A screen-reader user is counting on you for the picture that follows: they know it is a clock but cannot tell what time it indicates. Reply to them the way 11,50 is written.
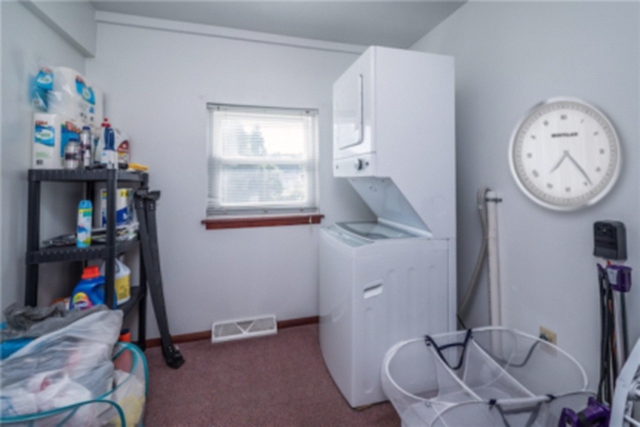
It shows 7,24
